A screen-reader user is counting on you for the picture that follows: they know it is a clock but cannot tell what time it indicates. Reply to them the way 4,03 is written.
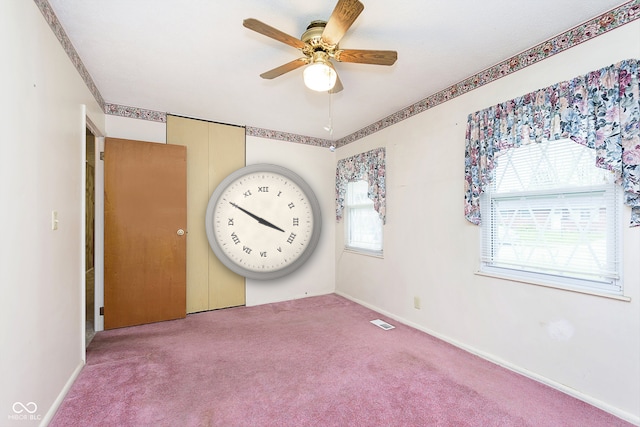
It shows 3,50
